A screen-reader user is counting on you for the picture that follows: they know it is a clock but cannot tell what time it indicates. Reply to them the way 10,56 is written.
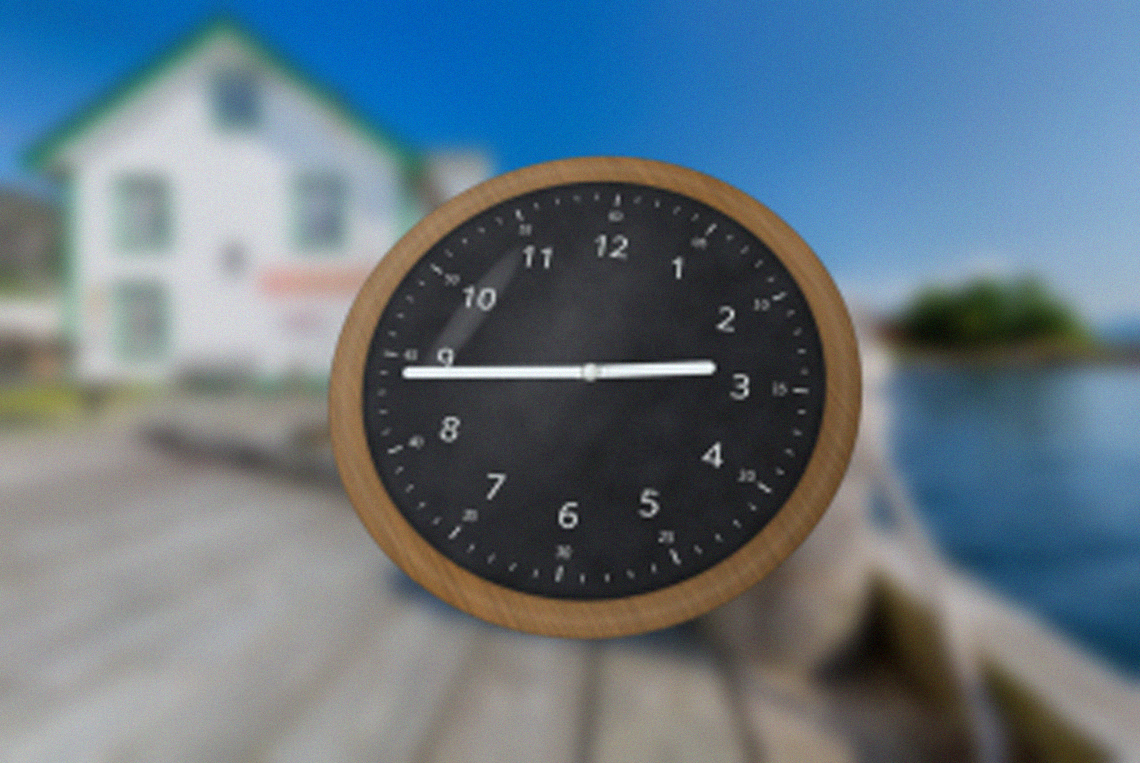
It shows 2,44
